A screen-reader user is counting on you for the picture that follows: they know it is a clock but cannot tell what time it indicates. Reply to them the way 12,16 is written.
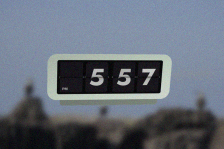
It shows 5,57
